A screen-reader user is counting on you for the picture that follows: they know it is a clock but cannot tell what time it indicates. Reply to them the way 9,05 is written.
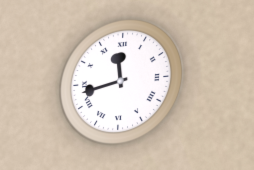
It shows 11,43
